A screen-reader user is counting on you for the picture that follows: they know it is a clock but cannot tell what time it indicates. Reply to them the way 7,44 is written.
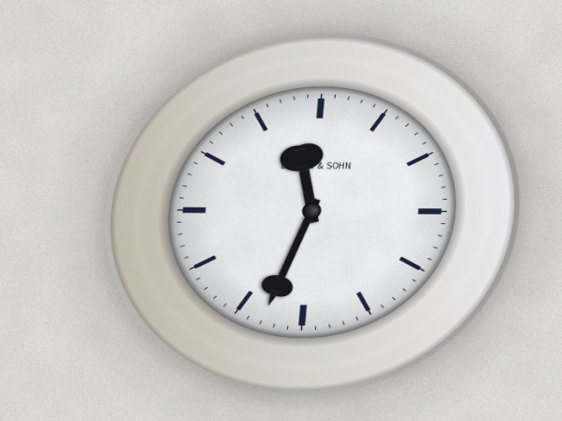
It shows 11,33
